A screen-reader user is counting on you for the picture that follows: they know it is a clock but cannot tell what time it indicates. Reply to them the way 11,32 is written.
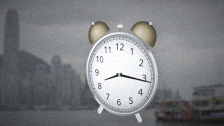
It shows 8,16
